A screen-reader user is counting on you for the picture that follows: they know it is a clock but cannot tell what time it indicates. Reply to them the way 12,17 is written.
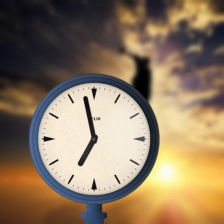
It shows 6,58
